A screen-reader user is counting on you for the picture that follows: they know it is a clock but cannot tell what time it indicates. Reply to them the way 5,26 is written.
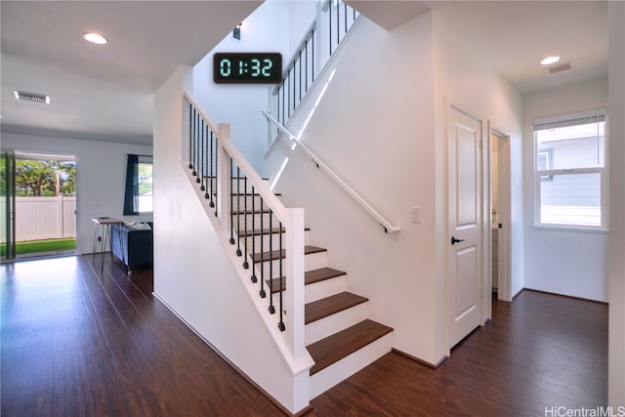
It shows 1,32
